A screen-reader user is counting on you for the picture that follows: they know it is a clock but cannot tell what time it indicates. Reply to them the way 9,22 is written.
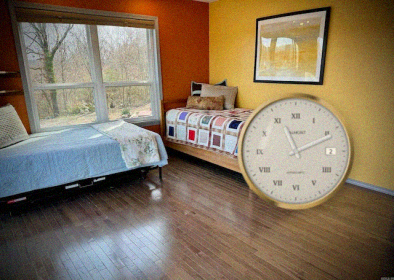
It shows 11,11
